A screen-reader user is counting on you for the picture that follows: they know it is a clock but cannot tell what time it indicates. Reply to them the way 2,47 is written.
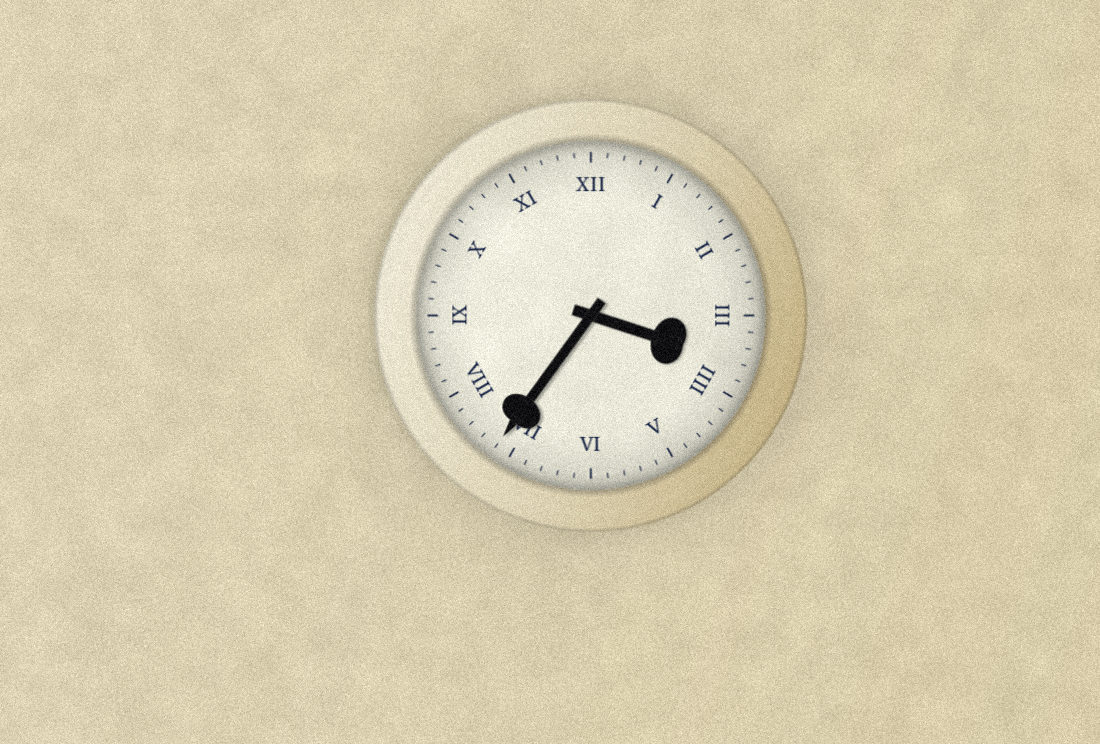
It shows 3,36
